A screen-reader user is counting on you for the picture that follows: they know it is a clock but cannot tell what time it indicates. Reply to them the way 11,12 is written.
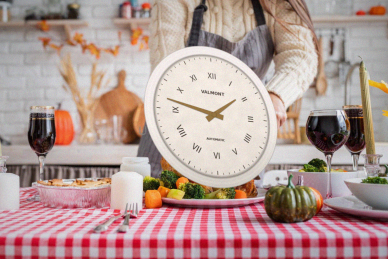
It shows 1,47
